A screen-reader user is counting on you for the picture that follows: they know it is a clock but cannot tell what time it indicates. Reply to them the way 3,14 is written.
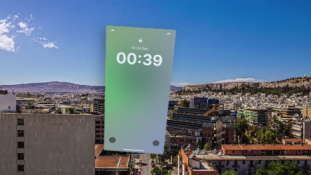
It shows 0,39
